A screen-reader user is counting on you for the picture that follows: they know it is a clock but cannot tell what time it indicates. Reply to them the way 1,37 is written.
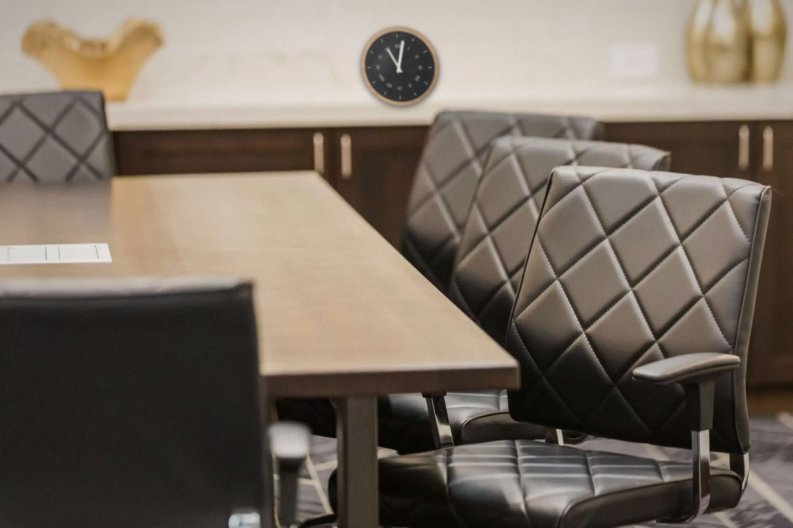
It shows 11,02
